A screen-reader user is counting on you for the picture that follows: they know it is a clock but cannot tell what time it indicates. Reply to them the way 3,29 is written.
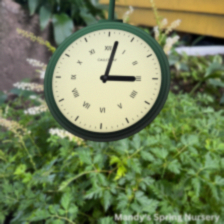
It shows 3,02
